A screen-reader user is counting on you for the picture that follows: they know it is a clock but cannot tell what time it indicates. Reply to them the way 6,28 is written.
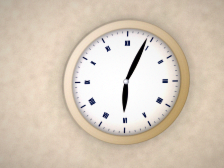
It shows 6,04
